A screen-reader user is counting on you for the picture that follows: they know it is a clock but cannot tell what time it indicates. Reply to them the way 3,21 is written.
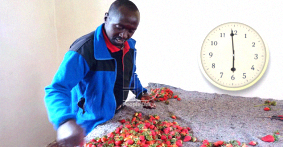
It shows 5,59
